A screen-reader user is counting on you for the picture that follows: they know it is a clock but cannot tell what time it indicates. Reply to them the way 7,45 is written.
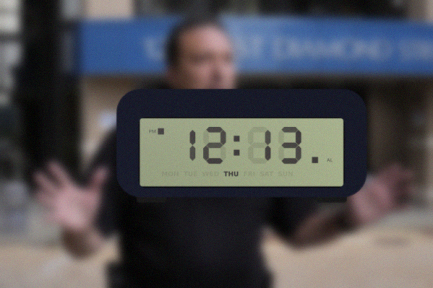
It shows 12,13
